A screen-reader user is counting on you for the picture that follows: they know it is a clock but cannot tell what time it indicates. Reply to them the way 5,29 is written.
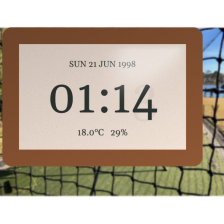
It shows 1,14
